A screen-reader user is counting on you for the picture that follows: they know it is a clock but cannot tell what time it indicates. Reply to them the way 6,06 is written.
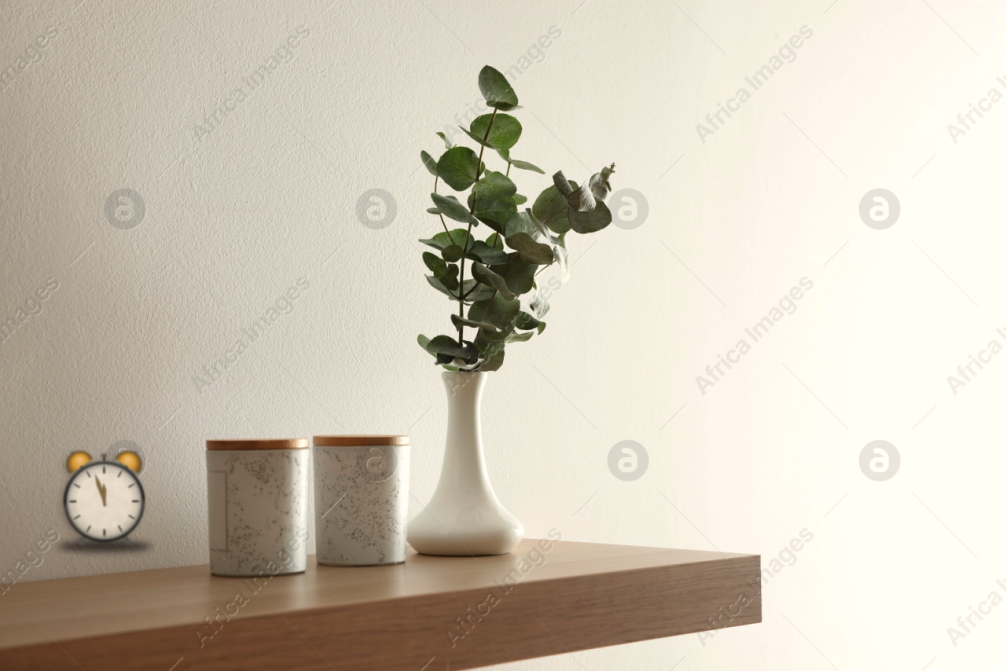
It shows 11,57
